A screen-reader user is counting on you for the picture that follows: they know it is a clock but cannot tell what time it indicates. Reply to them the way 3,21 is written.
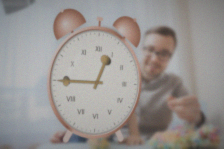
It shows 12,45
